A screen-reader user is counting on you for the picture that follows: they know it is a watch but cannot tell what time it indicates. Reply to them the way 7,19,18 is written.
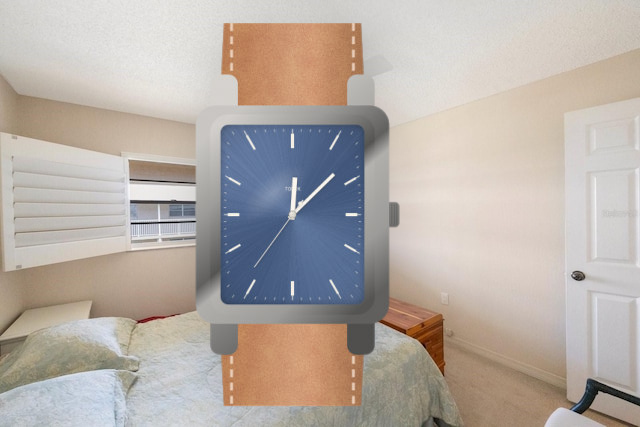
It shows 12,07,36
